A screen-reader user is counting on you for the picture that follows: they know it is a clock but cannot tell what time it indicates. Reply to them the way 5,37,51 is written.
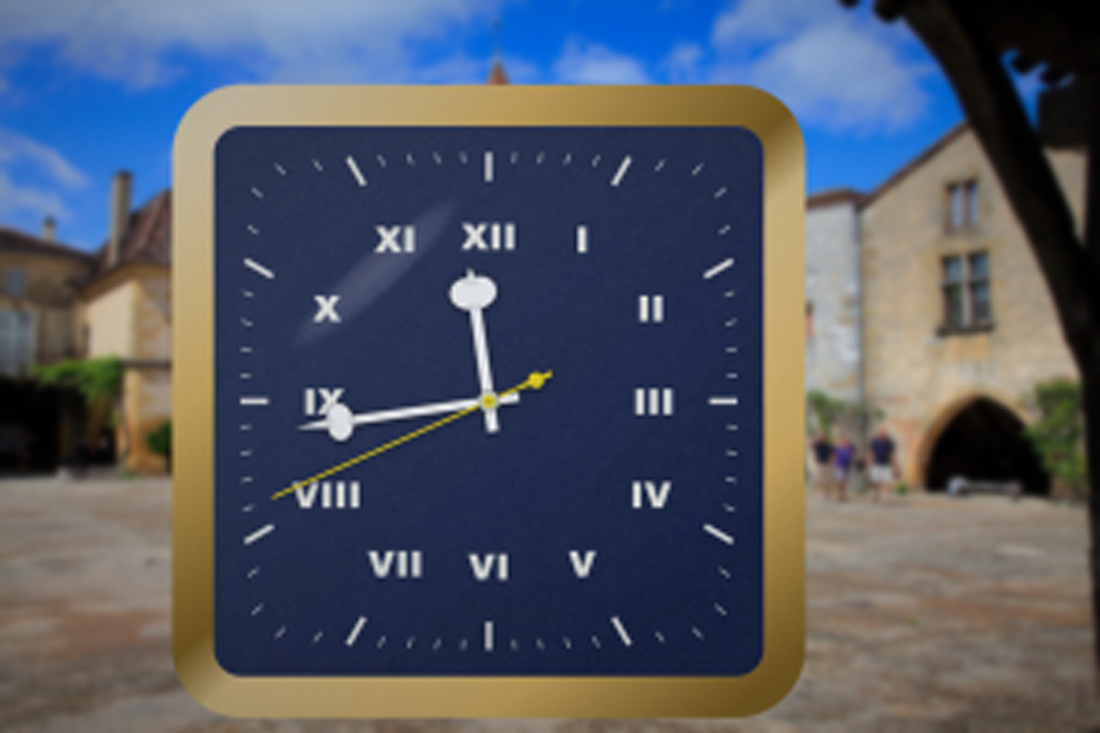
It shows 11,43,41
